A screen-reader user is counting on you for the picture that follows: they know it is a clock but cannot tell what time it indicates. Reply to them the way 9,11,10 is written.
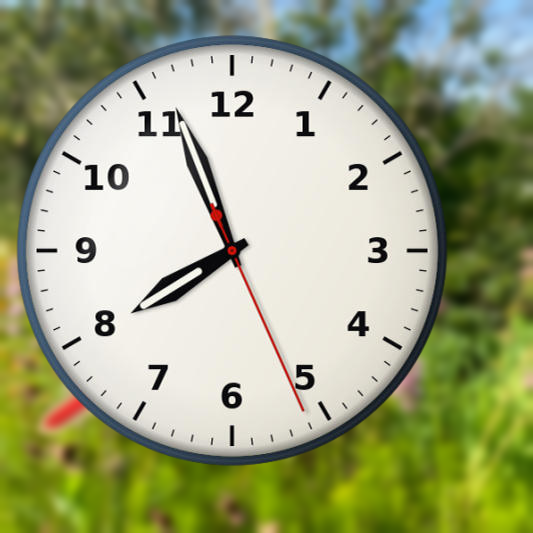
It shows 7,56,26
